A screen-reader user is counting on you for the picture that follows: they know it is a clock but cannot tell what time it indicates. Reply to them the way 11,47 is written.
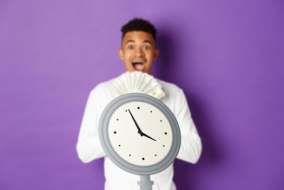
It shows 3,56
